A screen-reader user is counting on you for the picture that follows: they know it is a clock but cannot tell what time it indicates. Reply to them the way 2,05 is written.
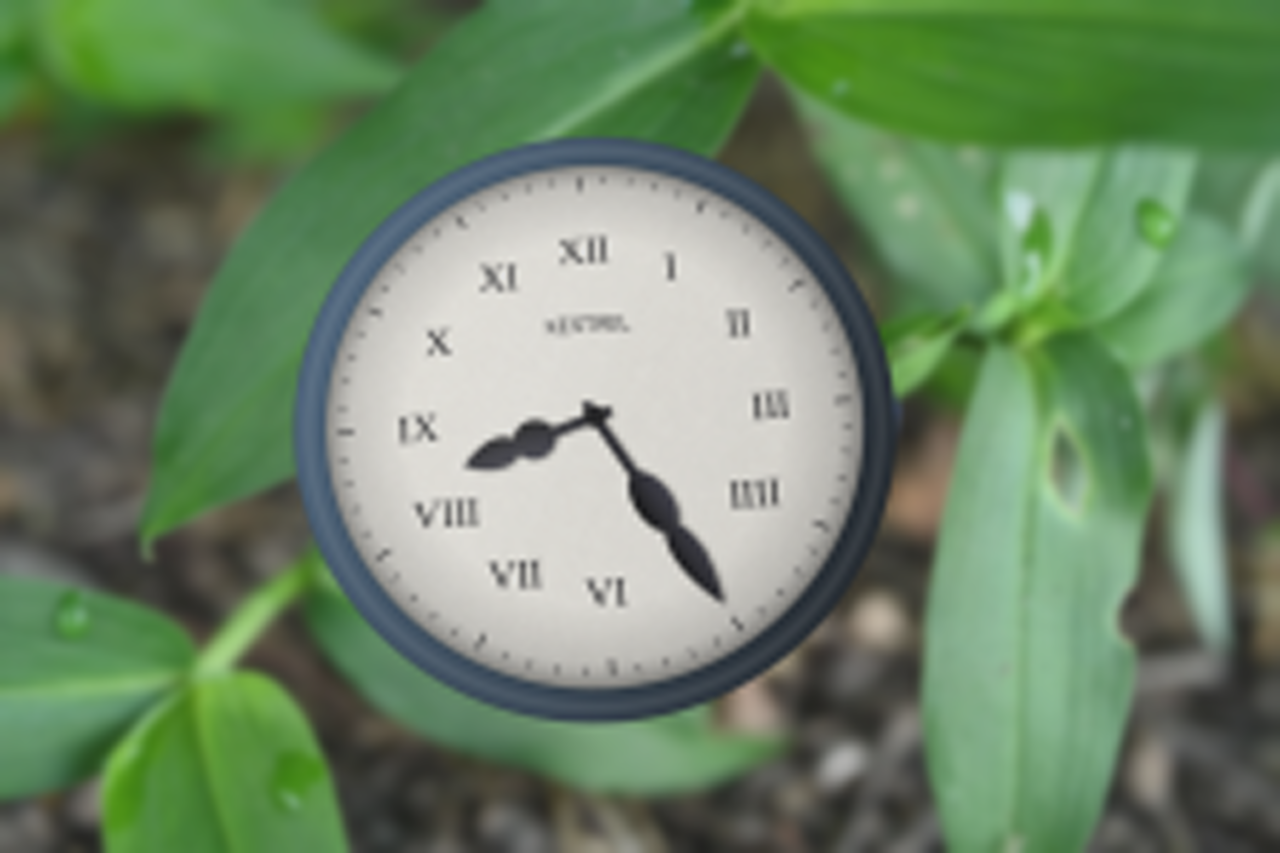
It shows 8,25
